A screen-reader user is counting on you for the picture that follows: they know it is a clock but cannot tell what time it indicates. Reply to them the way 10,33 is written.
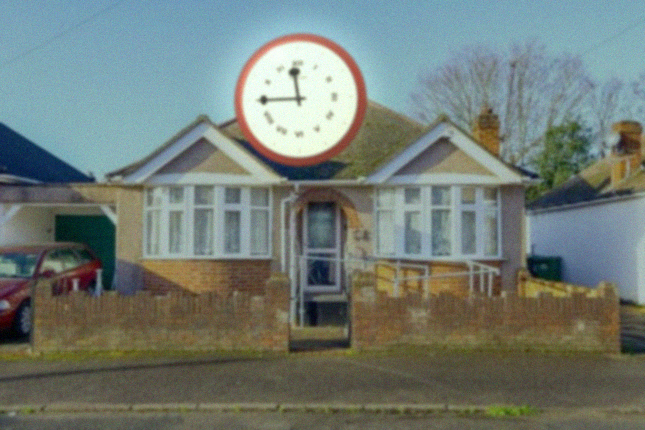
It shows 11,45
